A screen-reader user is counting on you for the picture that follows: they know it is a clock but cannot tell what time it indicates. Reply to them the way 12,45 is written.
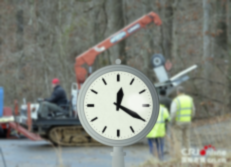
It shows 12,20
